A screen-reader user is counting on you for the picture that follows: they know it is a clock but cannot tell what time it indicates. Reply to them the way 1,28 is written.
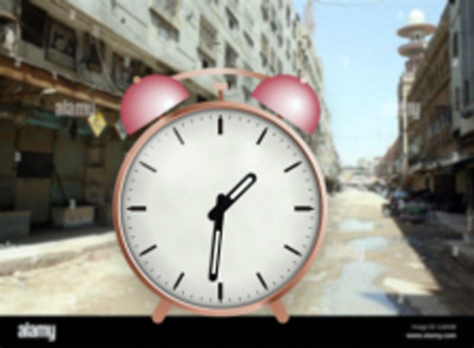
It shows 1,31
